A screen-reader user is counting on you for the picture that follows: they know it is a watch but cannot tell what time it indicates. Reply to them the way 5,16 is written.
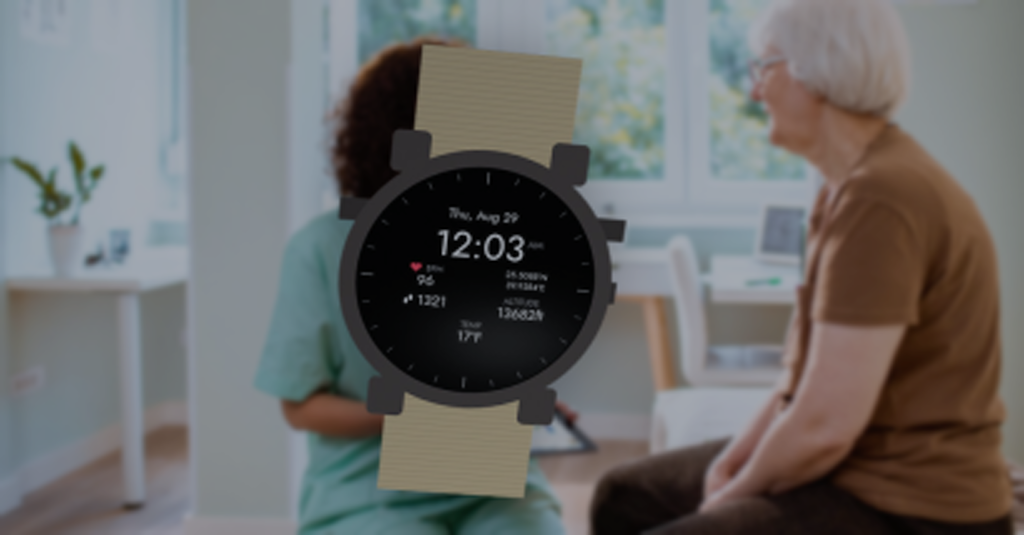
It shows 12,03
